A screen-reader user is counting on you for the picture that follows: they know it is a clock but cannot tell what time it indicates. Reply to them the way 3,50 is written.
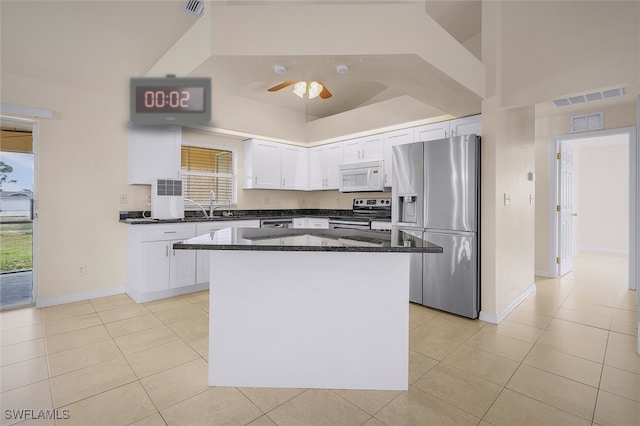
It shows 0,02
